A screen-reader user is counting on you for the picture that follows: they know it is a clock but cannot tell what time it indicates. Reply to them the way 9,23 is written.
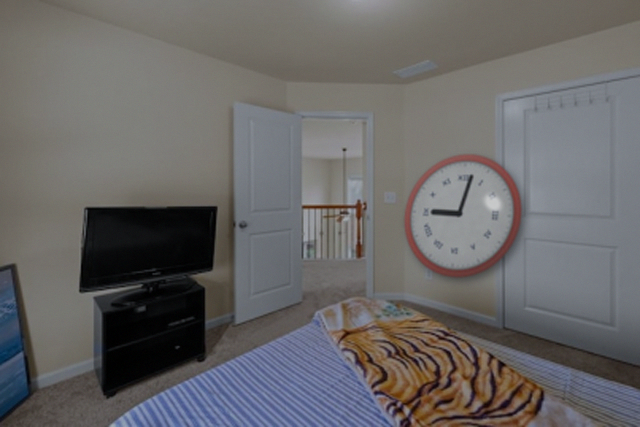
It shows 9,02
